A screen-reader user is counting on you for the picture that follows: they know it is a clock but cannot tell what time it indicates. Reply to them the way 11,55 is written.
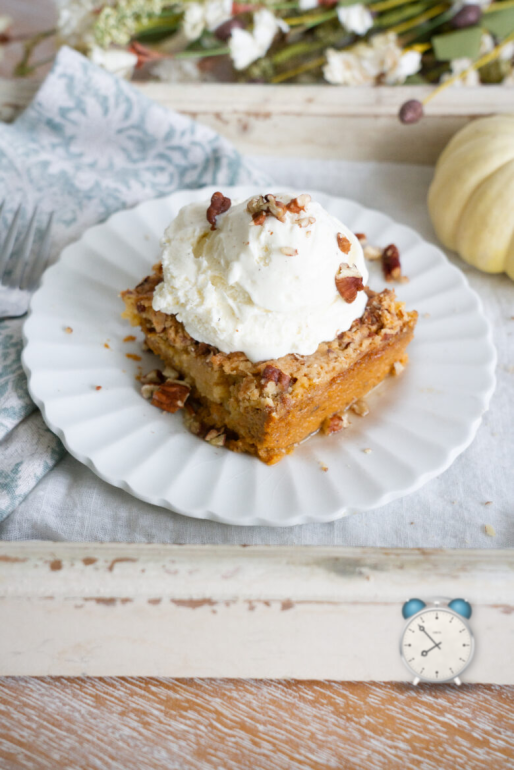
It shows 7,53
